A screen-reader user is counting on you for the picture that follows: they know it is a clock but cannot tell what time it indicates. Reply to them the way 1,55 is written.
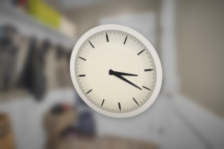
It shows 3,21
